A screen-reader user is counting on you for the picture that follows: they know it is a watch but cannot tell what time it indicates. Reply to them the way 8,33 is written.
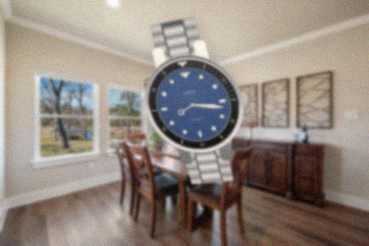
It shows 8,17
